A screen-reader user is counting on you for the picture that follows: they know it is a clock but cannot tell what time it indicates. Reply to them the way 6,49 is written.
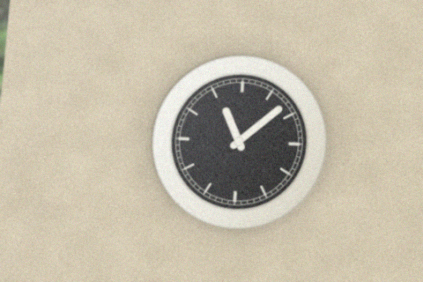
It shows 11,08
